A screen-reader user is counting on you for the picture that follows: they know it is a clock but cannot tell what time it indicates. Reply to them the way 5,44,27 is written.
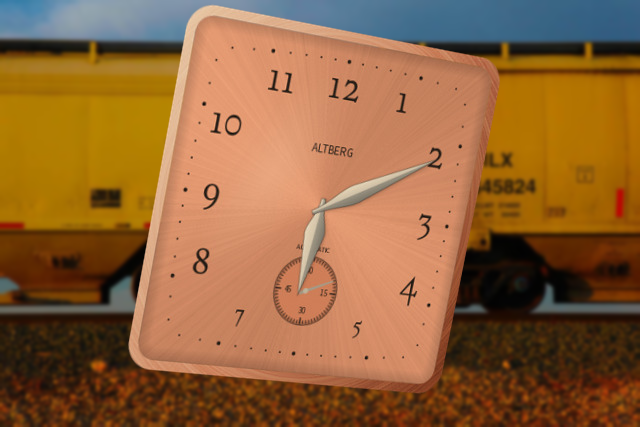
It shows 6,10,11
